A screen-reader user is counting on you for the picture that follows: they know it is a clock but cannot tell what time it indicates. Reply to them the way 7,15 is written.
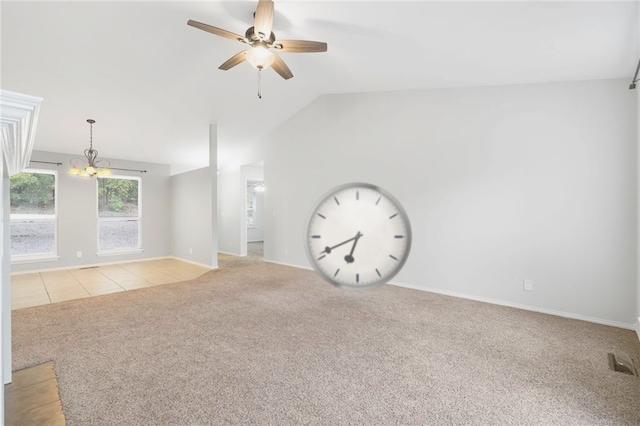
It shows 6,41
